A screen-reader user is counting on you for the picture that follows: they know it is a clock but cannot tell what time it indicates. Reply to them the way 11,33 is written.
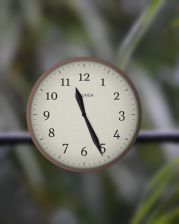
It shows 11,26
